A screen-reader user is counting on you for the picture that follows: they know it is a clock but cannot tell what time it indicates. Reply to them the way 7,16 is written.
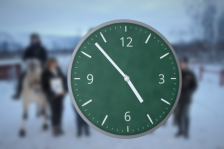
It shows 4,53
